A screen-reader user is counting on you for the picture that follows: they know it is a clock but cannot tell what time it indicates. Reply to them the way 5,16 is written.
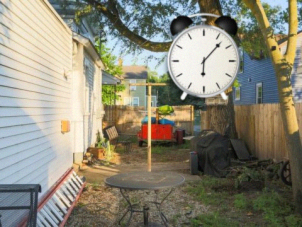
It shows 6,07
